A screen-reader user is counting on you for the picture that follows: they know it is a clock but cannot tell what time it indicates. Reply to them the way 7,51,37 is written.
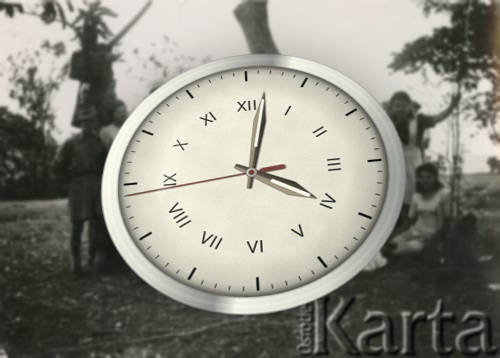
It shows 4,01,44
